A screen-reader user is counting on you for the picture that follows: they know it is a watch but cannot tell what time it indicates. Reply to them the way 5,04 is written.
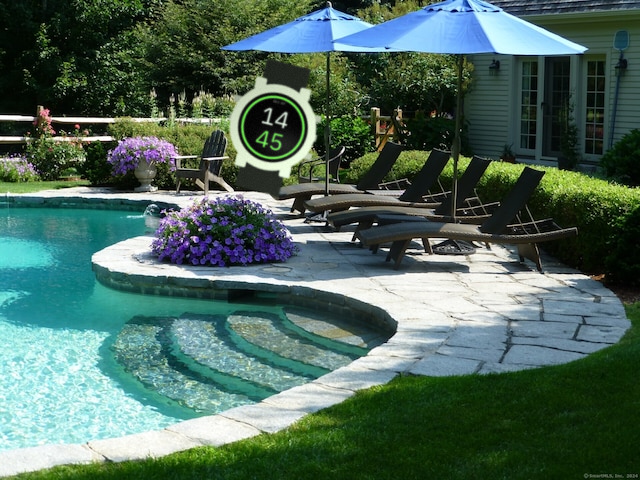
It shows 14,45
